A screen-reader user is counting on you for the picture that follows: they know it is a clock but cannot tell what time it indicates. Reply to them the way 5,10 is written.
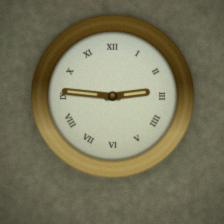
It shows 2,46
